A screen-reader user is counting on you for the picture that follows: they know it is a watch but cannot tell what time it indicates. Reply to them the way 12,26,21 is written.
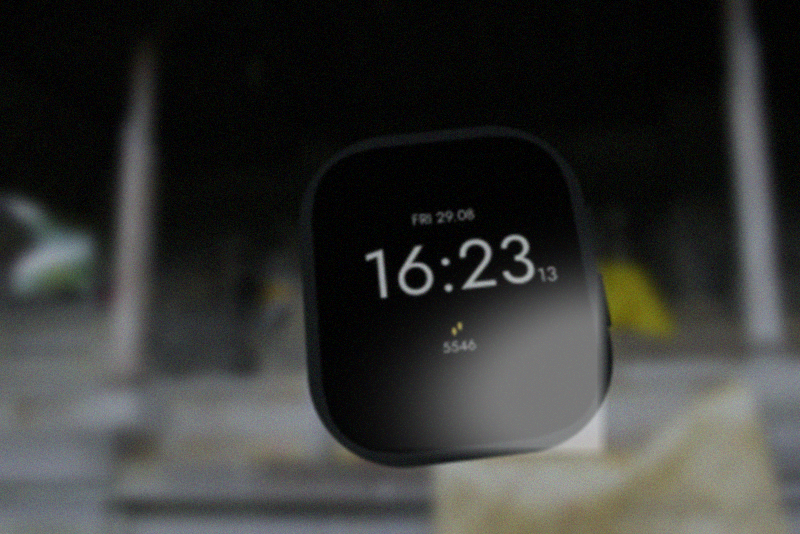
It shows 16,23,13
